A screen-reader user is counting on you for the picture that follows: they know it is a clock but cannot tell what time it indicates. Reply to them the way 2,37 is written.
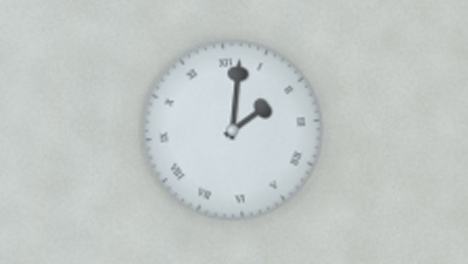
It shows 2,02
